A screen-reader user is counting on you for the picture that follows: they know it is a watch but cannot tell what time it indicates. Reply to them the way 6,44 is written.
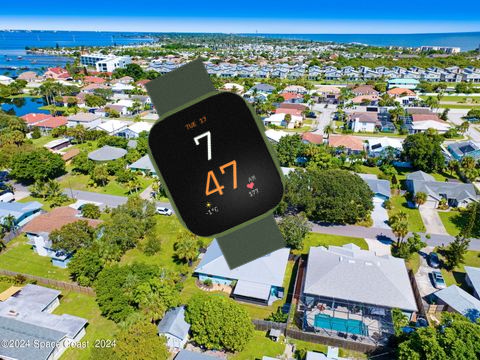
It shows 7,47
